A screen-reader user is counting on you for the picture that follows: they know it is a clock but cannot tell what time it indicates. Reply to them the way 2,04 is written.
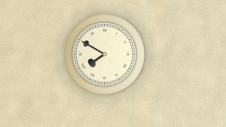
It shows 7,50
